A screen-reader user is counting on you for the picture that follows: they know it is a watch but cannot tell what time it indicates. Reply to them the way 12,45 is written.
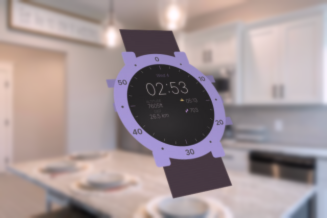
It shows 2,53
